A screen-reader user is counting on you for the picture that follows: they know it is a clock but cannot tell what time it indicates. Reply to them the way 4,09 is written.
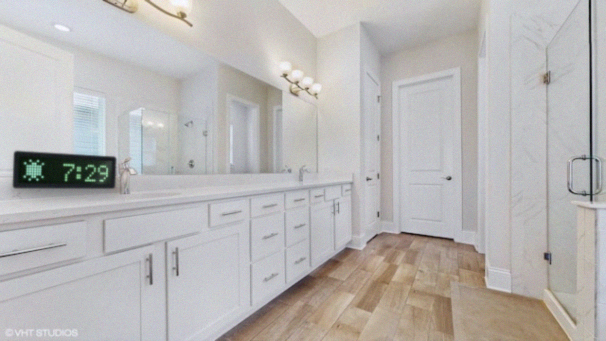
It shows 7,29
